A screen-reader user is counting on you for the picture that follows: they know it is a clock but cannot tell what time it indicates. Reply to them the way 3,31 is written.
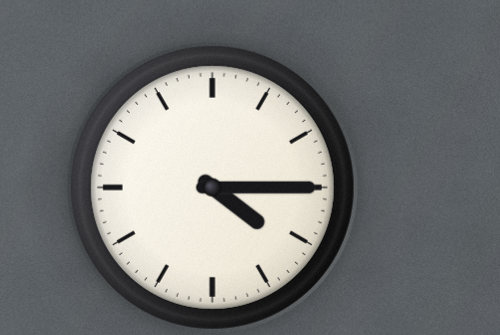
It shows 4,15
